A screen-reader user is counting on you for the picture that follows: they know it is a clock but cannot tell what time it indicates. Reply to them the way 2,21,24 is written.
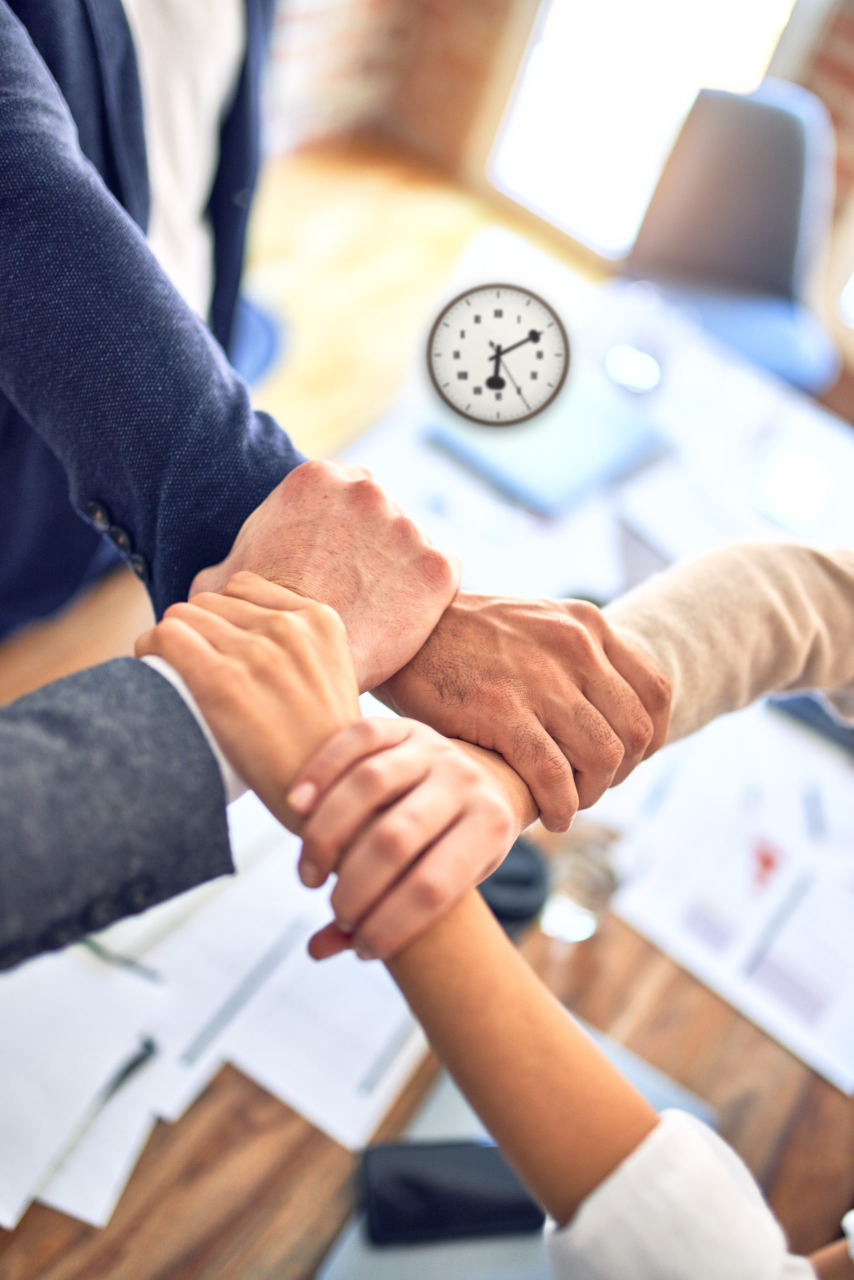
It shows 6,10,25
